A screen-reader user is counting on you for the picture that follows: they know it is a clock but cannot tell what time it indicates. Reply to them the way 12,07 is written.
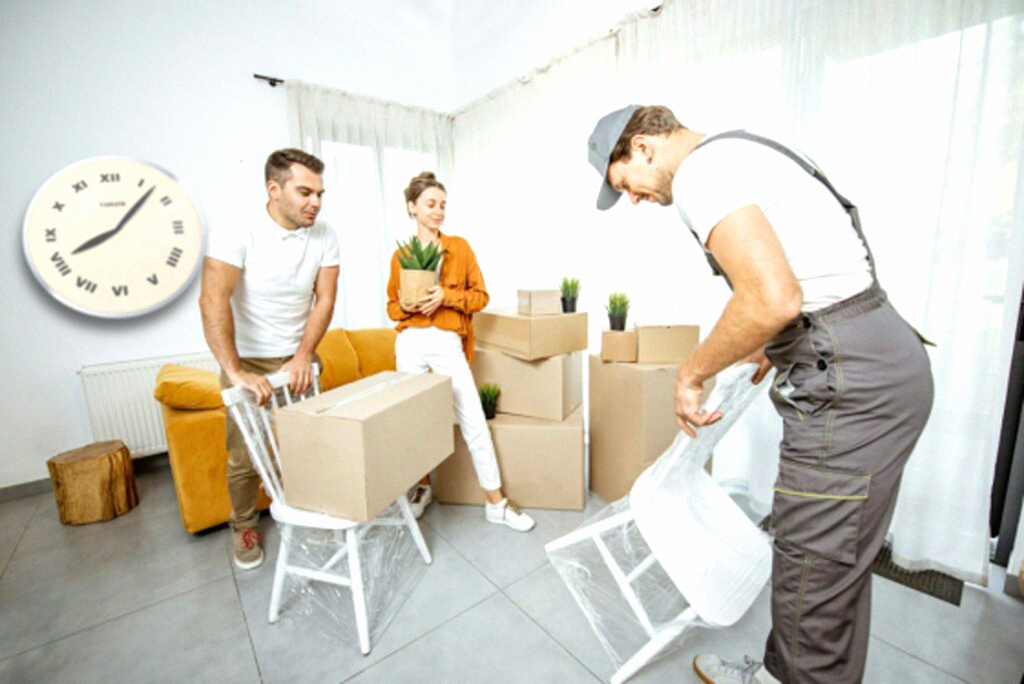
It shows 8,07
